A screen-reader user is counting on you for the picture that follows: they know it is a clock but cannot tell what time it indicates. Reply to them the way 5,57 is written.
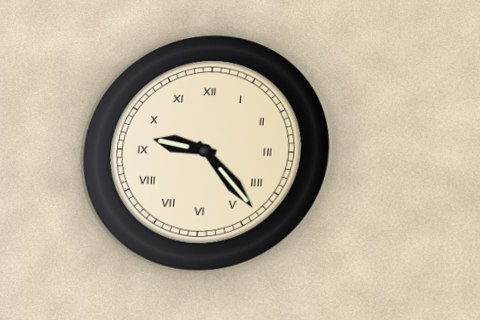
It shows 9,23
